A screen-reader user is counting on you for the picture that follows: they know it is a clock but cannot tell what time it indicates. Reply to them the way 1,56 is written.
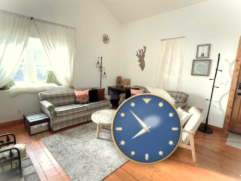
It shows 7,53
